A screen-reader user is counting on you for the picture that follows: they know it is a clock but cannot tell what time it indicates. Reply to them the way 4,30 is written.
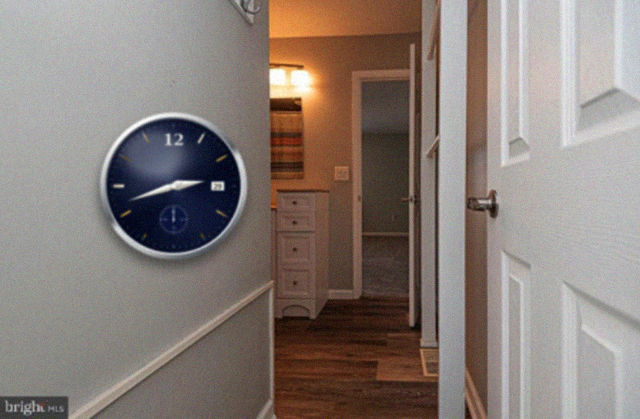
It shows 2,42
